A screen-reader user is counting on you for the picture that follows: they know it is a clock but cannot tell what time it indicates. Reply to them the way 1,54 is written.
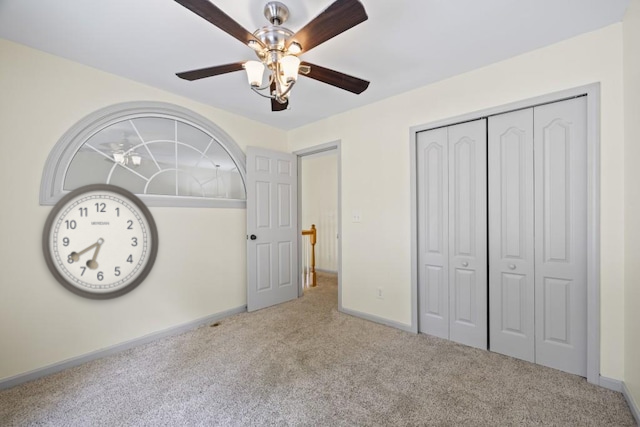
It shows 6,40
